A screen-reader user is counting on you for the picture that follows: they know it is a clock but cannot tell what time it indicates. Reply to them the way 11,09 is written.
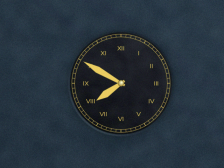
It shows 7,50
